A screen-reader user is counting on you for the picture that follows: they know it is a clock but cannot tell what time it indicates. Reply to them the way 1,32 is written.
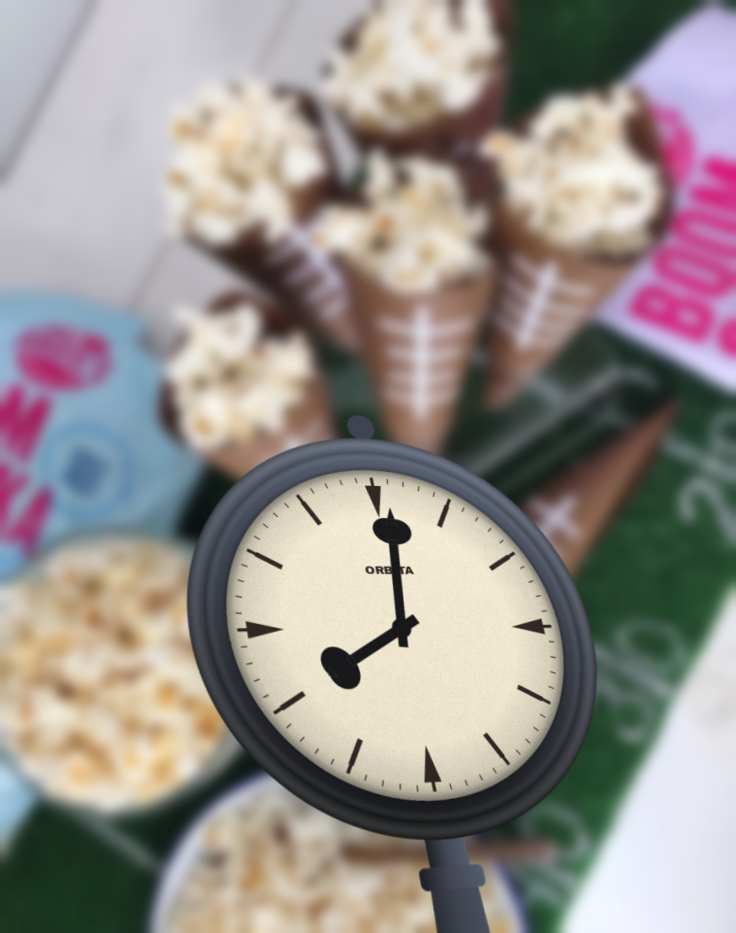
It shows 8,01
